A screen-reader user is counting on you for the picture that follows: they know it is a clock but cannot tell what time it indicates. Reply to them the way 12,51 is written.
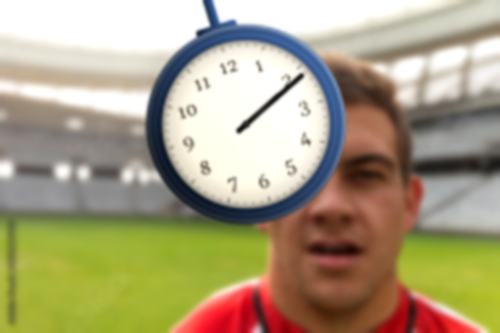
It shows 2,11
